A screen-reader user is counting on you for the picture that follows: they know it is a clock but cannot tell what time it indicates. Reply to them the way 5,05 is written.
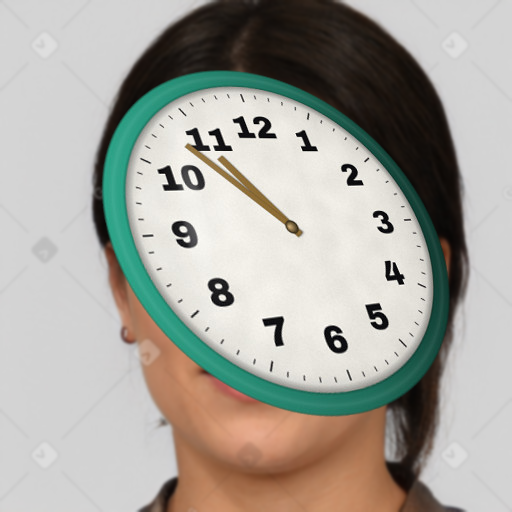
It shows 10,53
